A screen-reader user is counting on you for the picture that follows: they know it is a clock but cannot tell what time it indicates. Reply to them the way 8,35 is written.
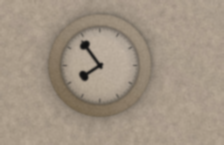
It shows 7,54
